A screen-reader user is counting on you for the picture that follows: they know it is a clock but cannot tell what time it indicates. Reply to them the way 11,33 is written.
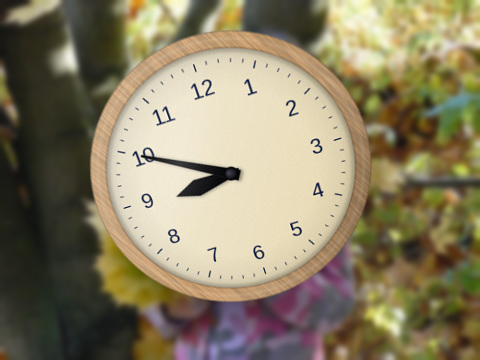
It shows 8,50
